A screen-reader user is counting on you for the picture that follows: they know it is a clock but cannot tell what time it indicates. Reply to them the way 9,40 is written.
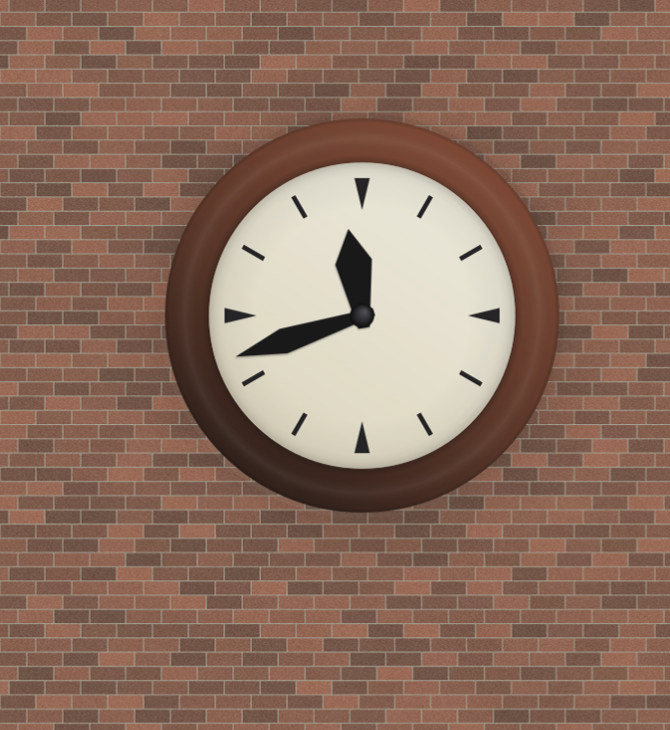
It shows 11,42
